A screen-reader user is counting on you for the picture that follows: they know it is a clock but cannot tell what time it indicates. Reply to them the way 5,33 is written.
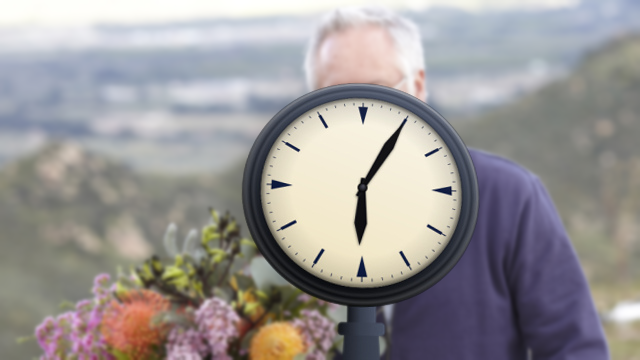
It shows 6,05
